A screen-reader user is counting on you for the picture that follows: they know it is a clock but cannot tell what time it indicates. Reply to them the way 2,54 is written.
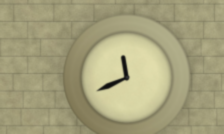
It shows 11,41
